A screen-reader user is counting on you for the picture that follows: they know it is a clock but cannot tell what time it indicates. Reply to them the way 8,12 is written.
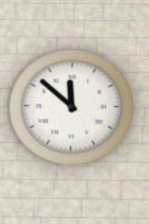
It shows 11,52
